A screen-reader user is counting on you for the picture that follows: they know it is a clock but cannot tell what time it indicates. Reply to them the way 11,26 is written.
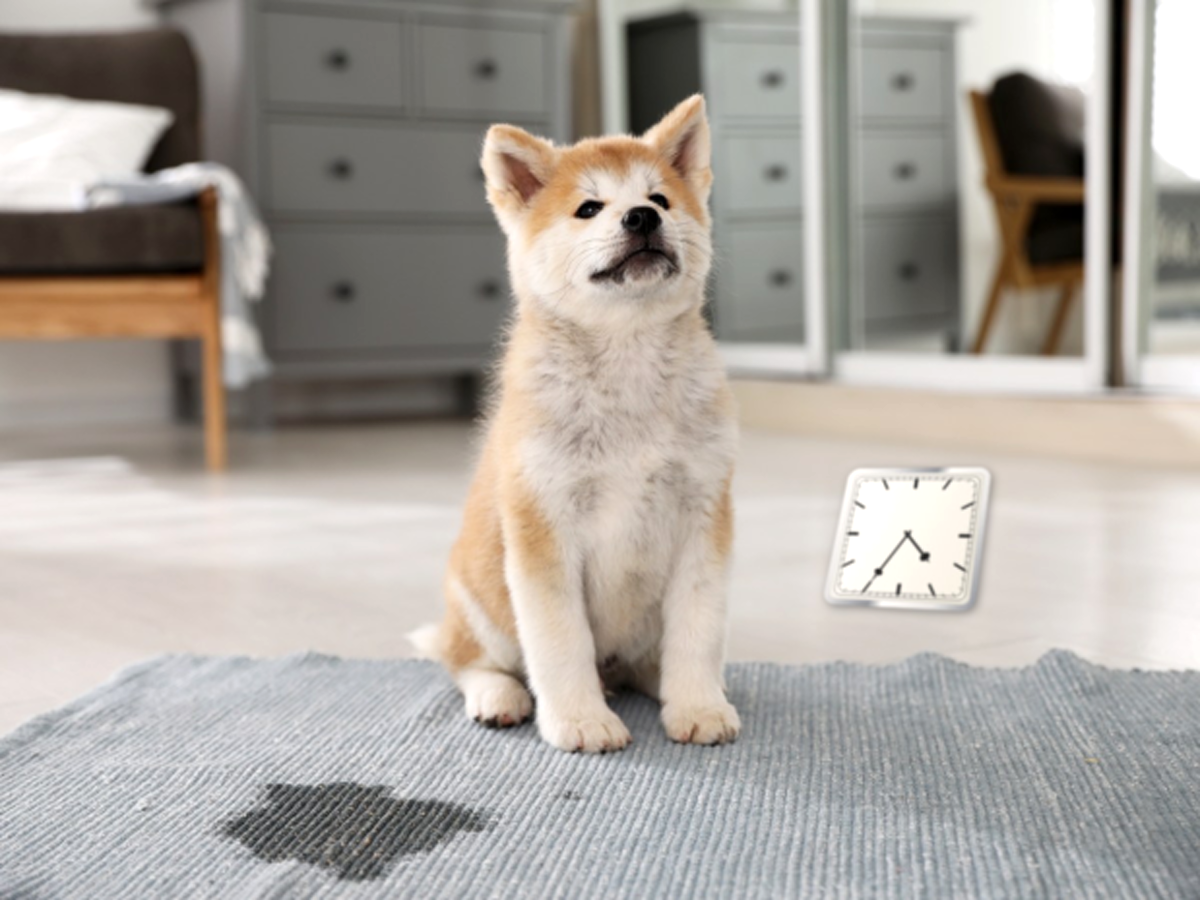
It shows 4,35
